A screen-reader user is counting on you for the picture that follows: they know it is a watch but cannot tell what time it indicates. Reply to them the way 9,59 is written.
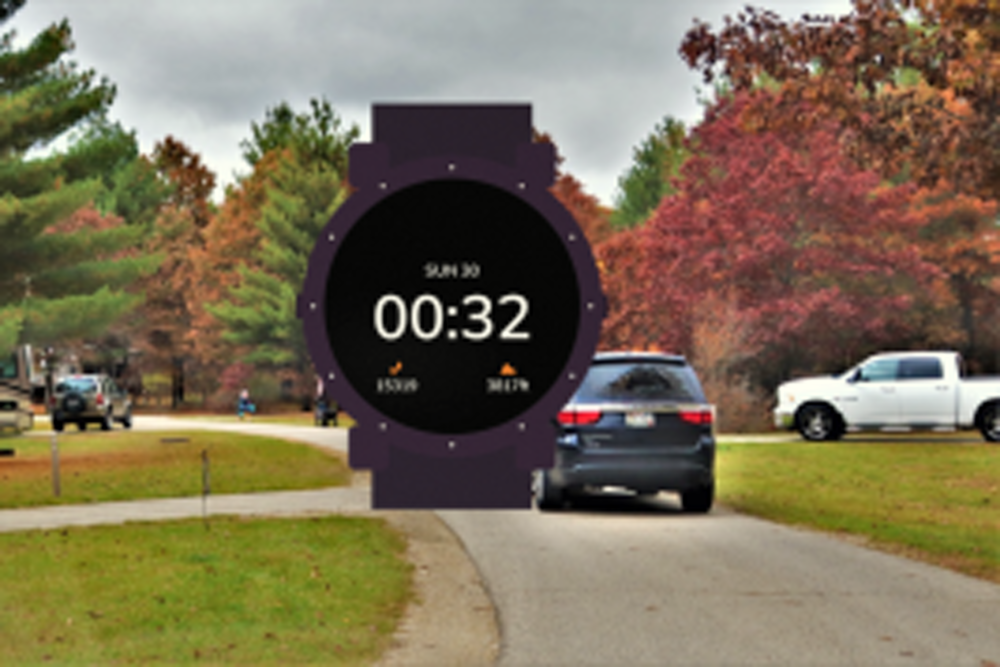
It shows 0,32
